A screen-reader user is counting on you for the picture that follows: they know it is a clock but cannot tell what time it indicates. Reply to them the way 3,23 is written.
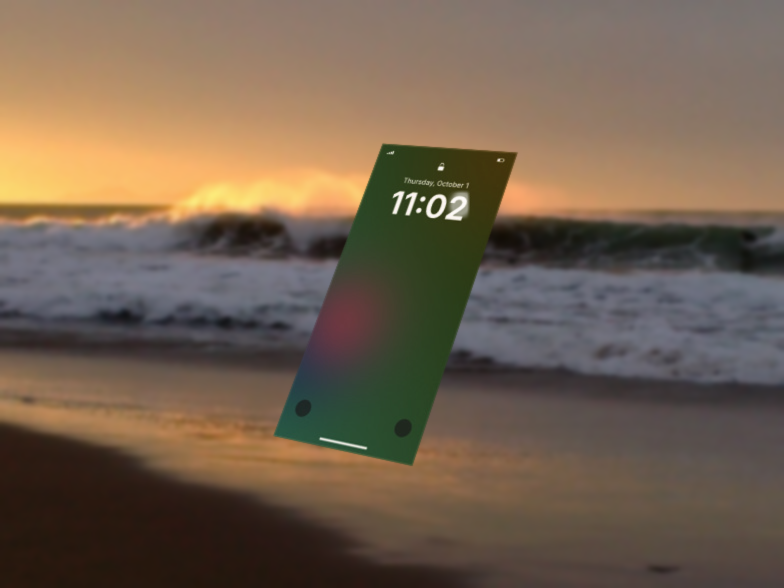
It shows 11,02
